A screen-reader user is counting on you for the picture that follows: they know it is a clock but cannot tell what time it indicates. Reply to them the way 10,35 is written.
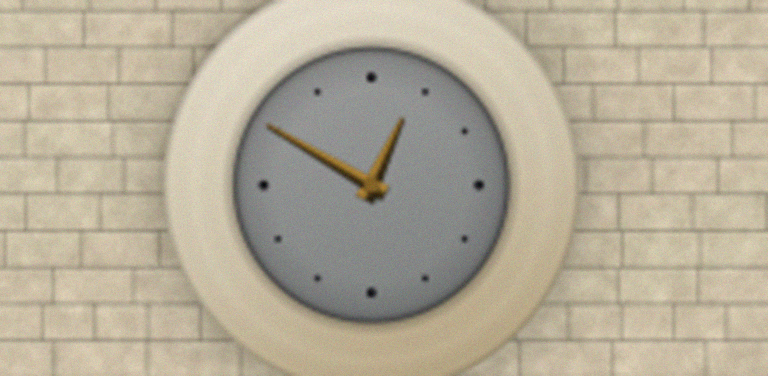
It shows 12,50
